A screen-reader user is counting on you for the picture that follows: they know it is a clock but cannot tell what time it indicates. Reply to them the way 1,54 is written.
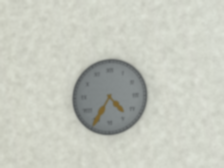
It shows 4,35
